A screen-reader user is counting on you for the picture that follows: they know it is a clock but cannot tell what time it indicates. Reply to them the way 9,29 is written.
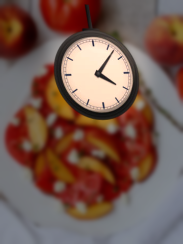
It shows 4,07
